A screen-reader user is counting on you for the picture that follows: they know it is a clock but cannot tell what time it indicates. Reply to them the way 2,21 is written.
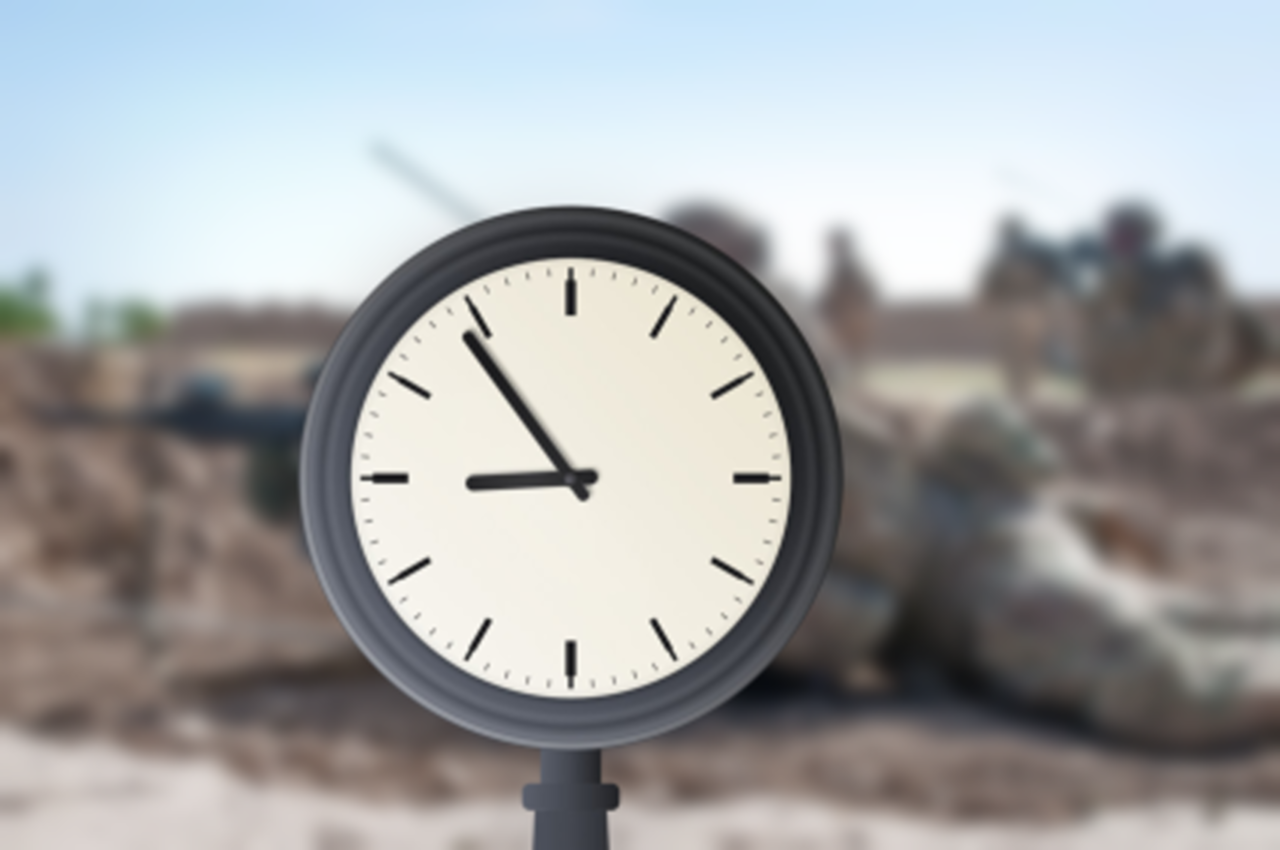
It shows 8,54
